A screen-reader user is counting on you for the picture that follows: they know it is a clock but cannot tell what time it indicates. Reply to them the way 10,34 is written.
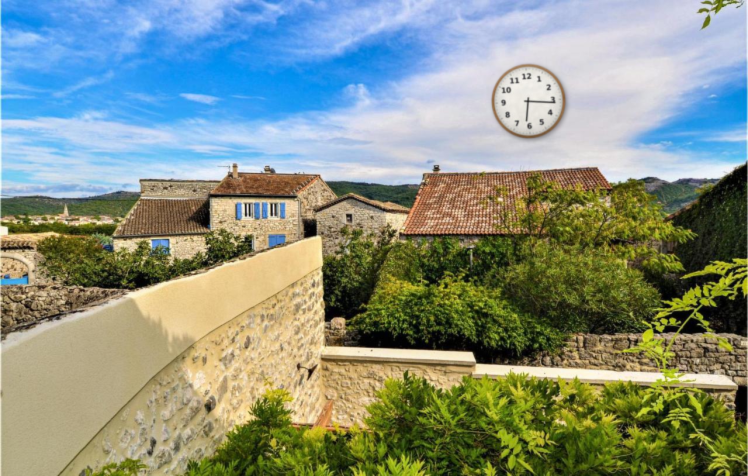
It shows 6,16
